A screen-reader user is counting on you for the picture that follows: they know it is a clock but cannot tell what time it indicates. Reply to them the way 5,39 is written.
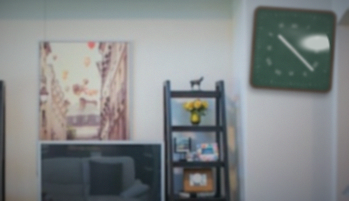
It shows 10,22
